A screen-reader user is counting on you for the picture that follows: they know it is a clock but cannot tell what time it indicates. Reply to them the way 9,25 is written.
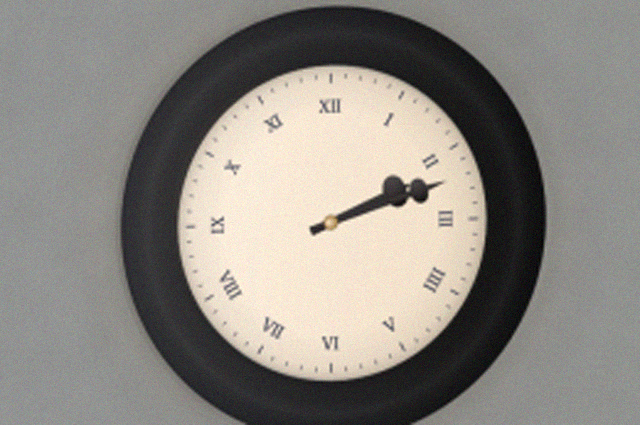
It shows 2,12
